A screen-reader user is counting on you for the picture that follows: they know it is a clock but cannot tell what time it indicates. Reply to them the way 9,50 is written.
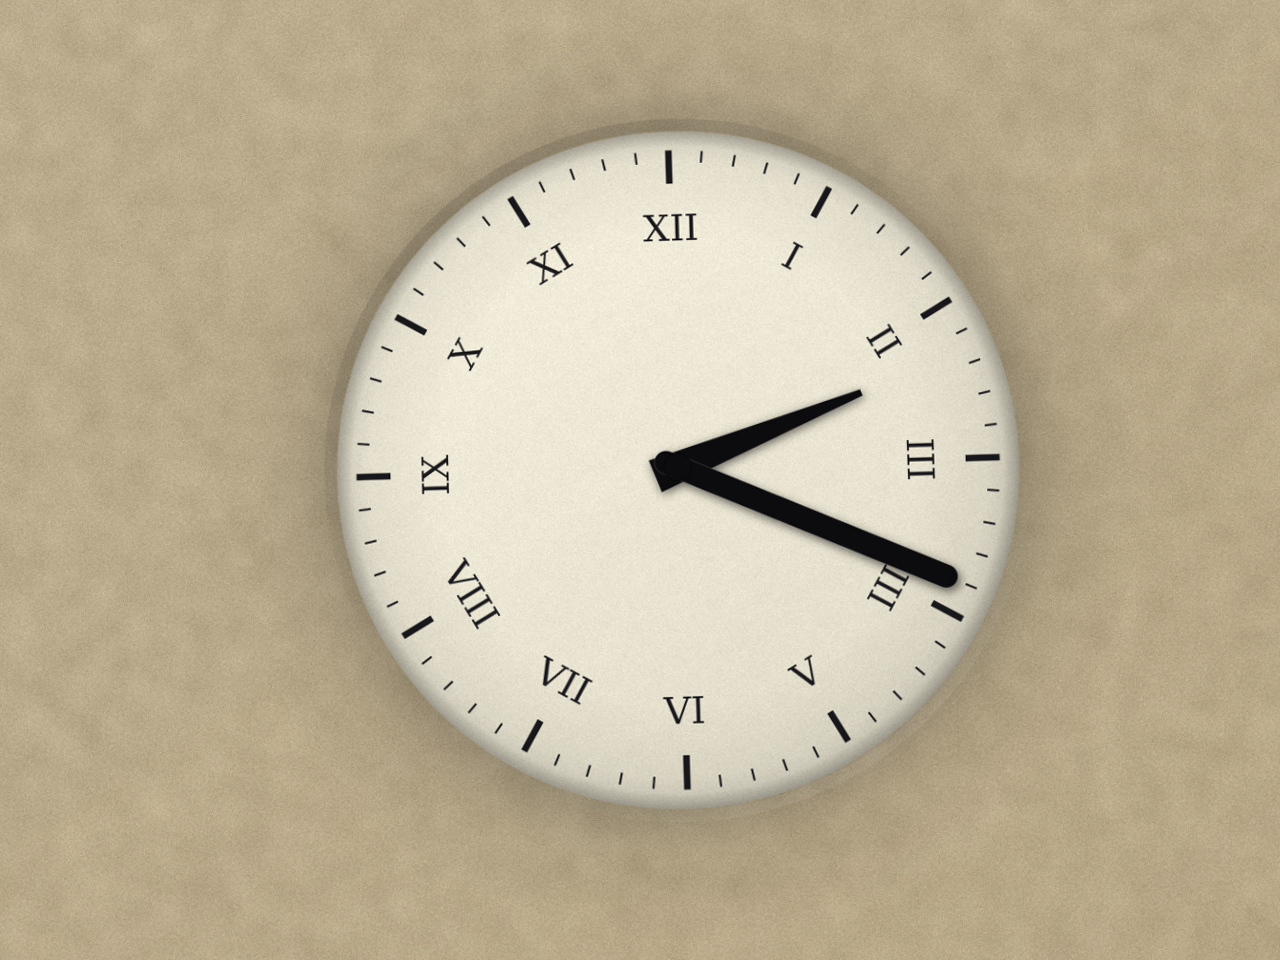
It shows 2,19
